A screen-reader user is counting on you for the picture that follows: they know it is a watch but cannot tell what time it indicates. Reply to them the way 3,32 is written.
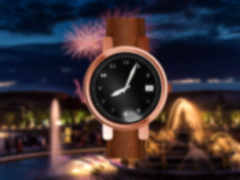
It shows 8,04
